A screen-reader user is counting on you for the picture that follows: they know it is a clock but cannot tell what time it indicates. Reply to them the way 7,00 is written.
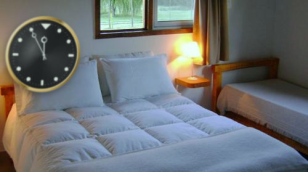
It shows 11,55
